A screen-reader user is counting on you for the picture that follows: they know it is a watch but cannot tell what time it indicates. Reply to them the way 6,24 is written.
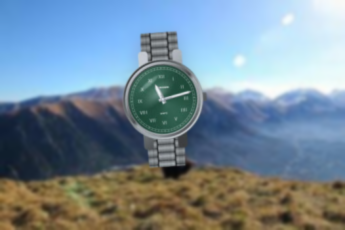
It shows 11,13
